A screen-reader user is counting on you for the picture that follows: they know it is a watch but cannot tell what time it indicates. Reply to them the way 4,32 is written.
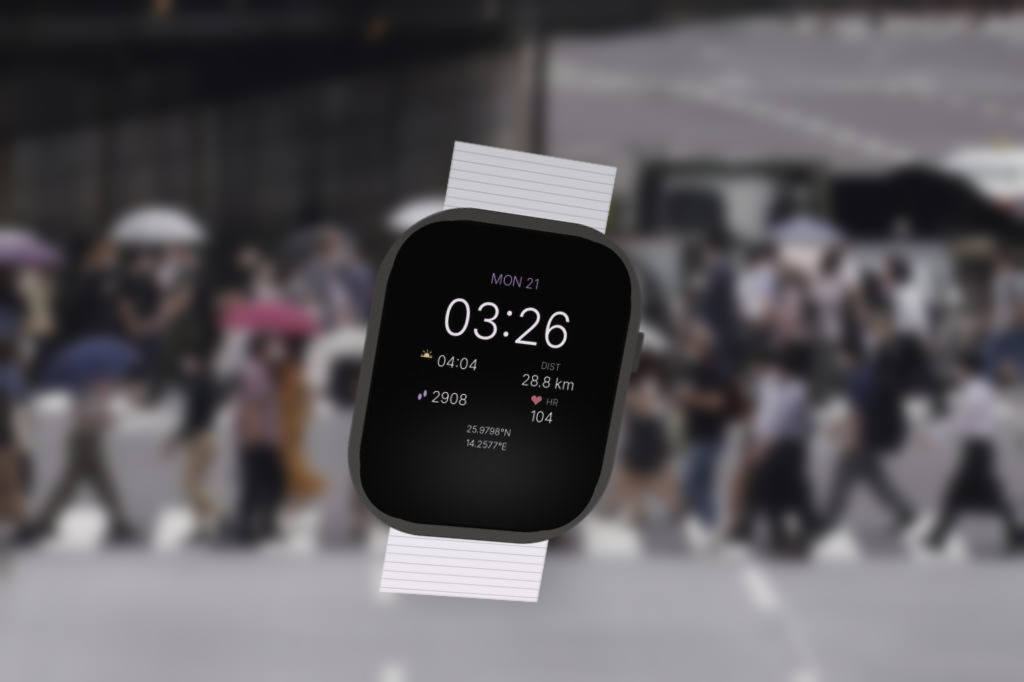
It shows 3,26
